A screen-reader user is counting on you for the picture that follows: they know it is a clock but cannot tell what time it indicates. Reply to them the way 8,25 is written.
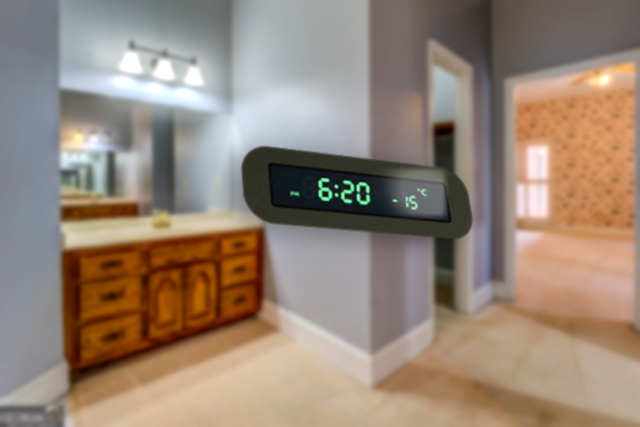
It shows 6,20
